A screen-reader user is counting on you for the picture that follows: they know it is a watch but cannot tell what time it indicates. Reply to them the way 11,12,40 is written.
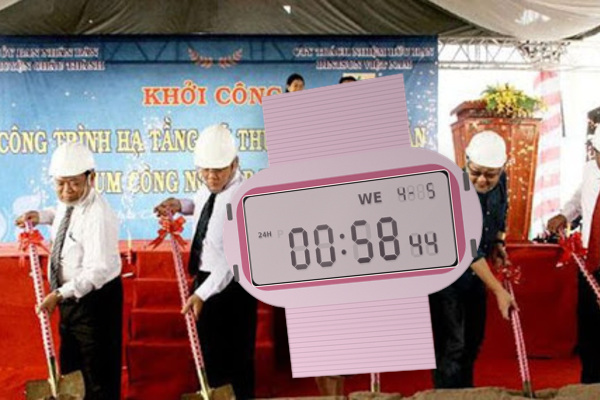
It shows 0,58,44
